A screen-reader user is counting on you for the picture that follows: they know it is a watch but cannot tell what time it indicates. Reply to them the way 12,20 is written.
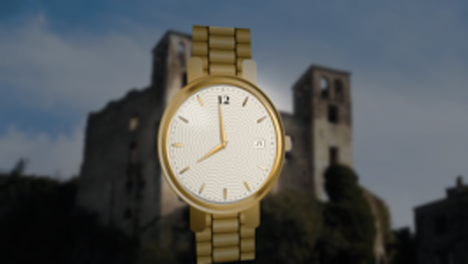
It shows 7,59
